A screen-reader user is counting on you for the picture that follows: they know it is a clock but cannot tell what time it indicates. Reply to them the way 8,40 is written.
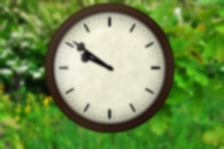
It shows 9,51
